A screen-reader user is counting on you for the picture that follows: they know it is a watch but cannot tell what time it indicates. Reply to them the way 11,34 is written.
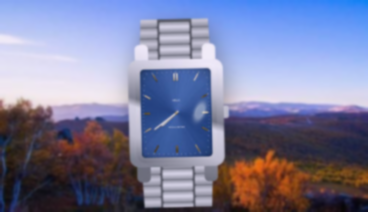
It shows 7,39
